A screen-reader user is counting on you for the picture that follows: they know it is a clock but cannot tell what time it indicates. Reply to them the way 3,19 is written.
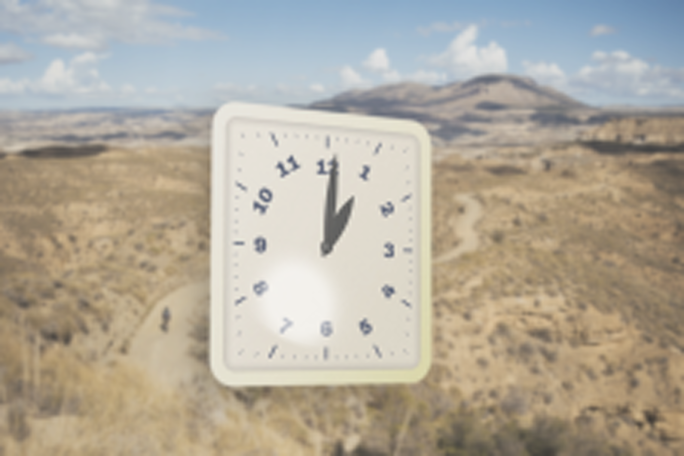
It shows 1,01
